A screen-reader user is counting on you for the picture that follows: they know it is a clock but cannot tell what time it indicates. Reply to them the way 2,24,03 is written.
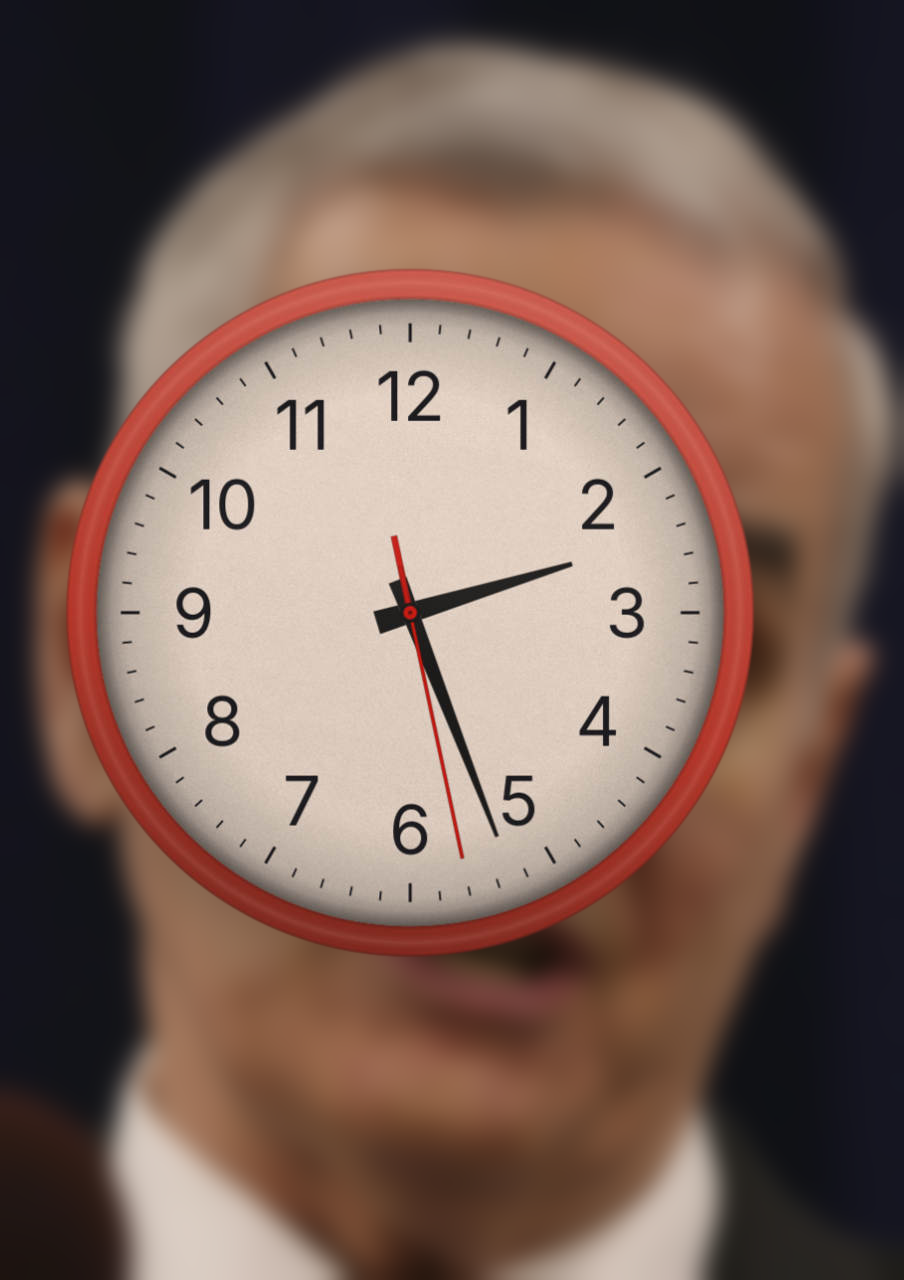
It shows 2,26,28
